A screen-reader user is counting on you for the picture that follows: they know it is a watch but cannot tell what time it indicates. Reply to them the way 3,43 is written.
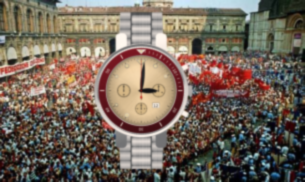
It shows 3,01
